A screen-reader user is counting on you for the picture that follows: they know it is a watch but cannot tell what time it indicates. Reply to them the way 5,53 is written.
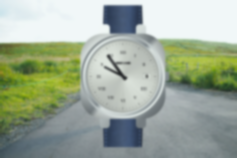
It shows 9,54
